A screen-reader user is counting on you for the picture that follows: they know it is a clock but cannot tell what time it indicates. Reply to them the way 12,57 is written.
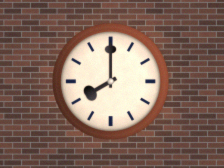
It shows 8,00
